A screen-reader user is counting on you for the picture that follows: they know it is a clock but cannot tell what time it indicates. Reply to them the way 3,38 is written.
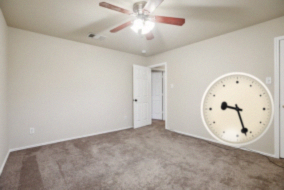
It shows 9,27
